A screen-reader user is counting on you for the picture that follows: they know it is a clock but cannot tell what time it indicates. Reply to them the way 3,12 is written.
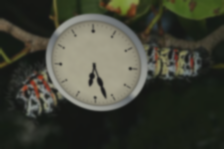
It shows 6,27
